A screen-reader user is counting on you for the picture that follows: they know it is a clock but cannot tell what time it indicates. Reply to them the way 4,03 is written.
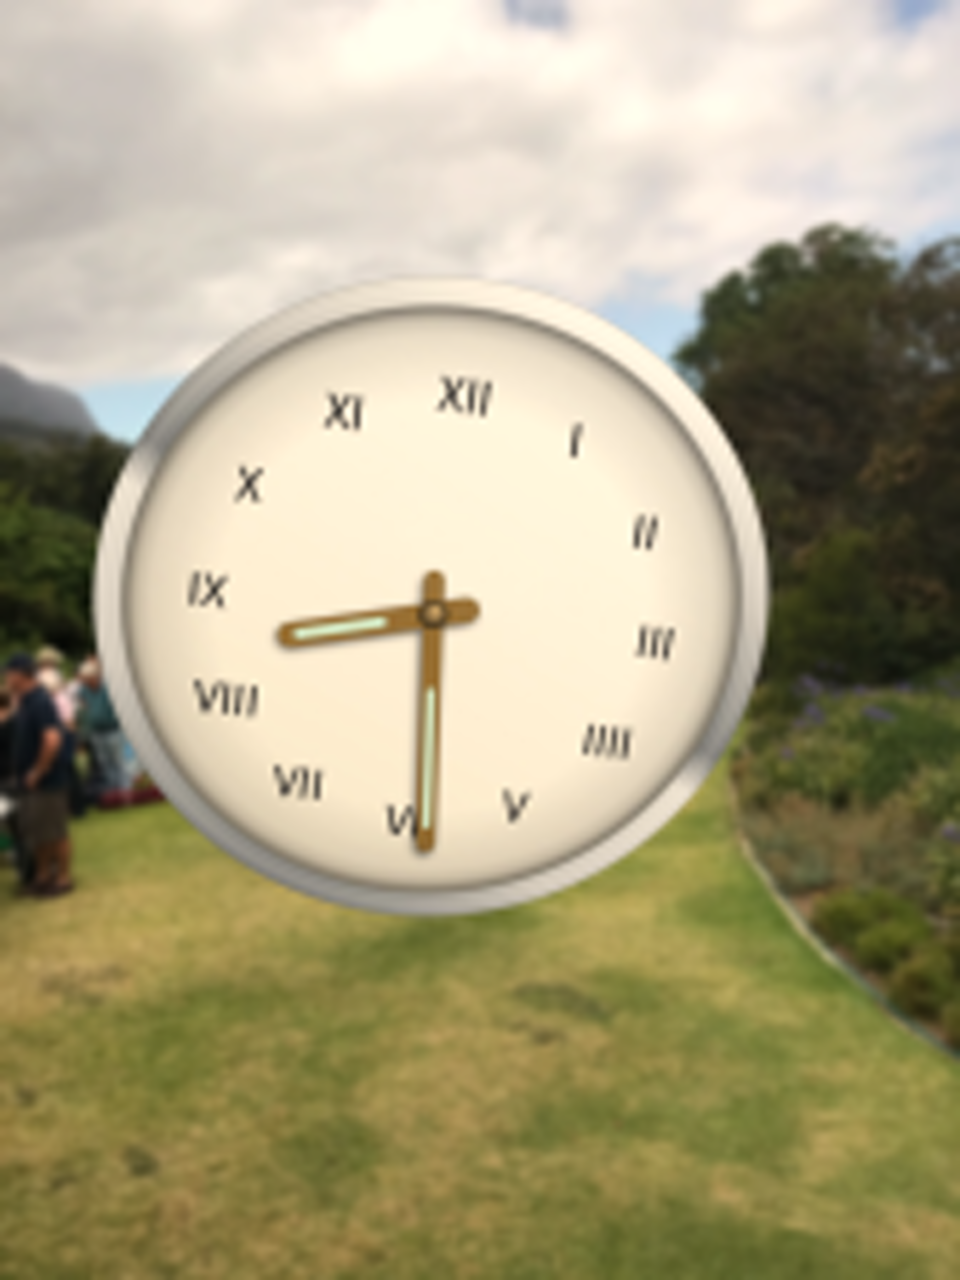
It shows 8,29
